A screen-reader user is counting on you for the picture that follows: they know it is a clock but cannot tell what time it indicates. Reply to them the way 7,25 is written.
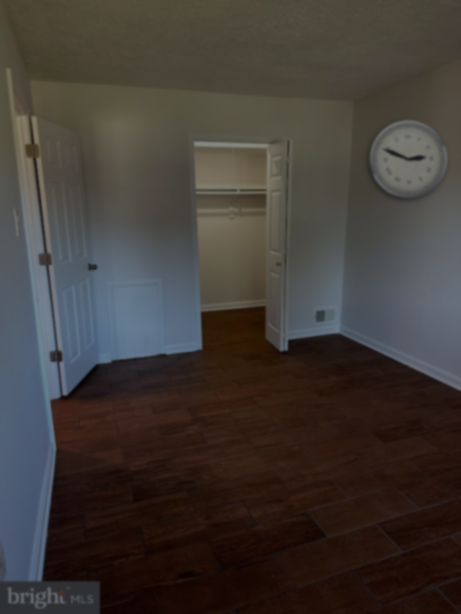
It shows 2,49
